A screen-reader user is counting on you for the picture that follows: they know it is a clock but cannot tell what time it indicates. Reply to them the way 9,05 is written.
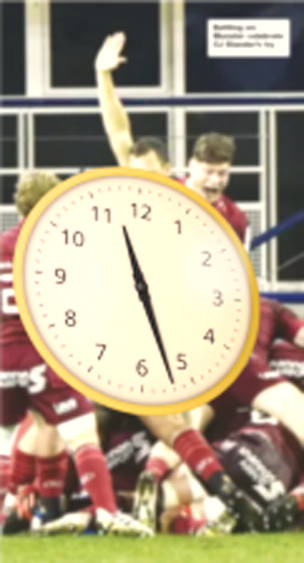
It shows 11,27
